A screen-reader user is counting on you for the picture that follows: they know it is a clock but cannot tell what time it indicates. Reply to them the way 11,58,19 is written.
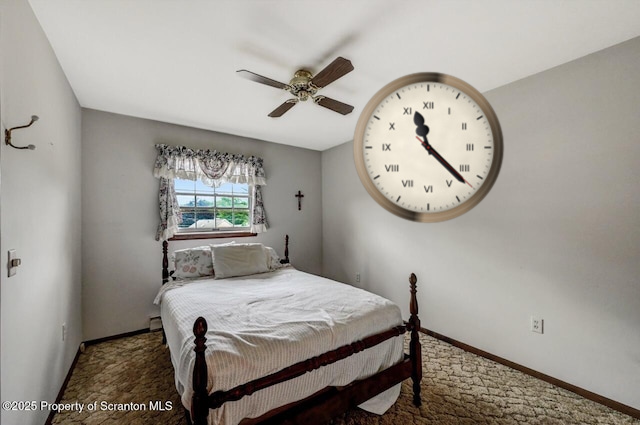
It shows 11,22,22
